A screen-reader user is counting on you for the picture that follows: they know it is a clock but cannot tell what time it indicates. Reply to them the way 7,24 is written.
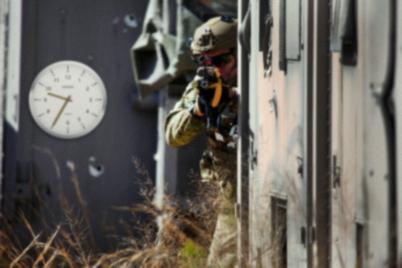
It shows 9,35
